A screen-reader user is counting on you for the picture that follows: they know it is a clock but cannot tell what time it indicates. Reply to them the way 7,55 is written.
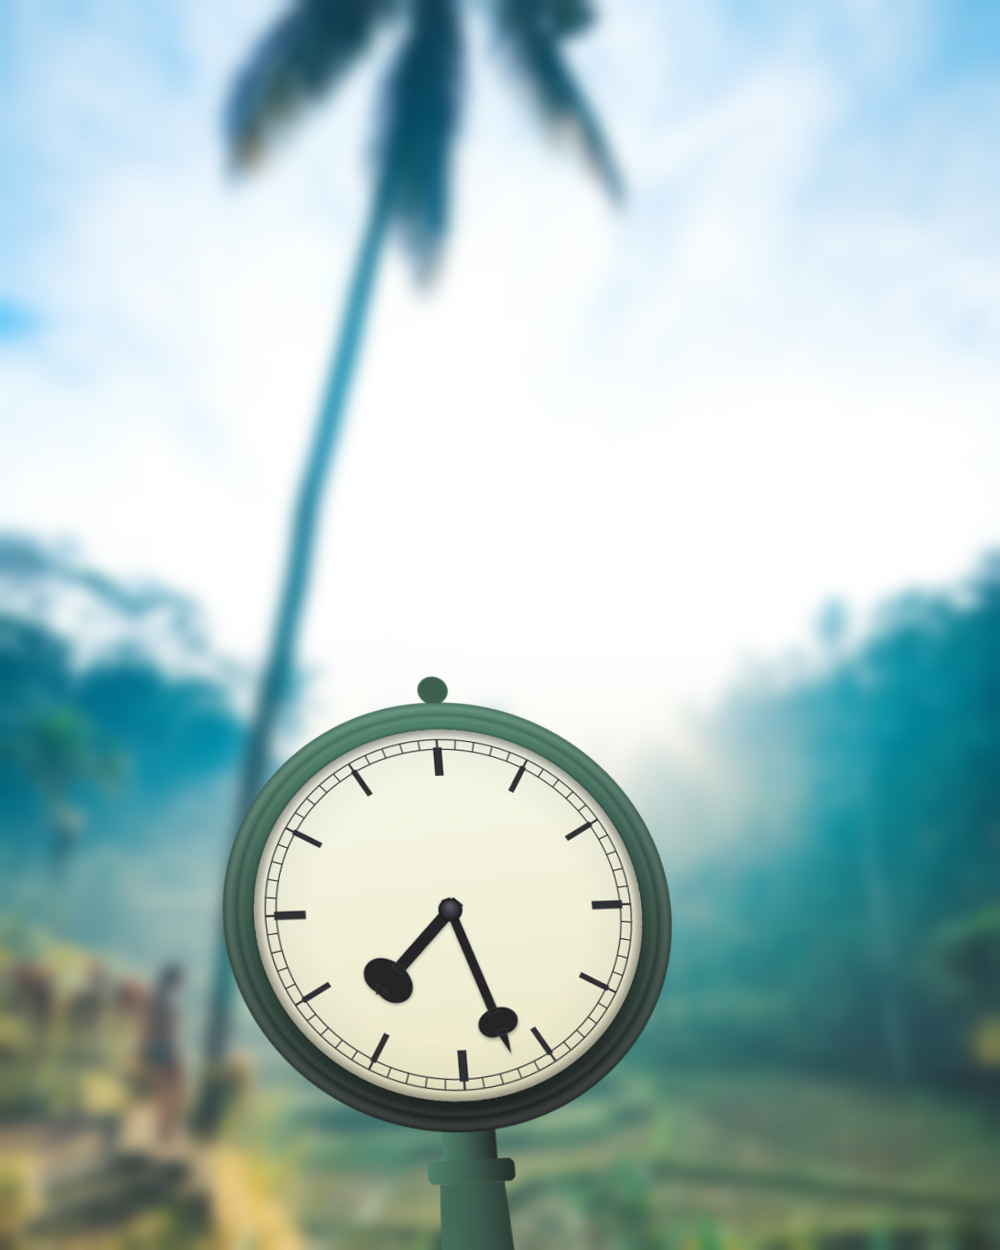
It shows 7,27
